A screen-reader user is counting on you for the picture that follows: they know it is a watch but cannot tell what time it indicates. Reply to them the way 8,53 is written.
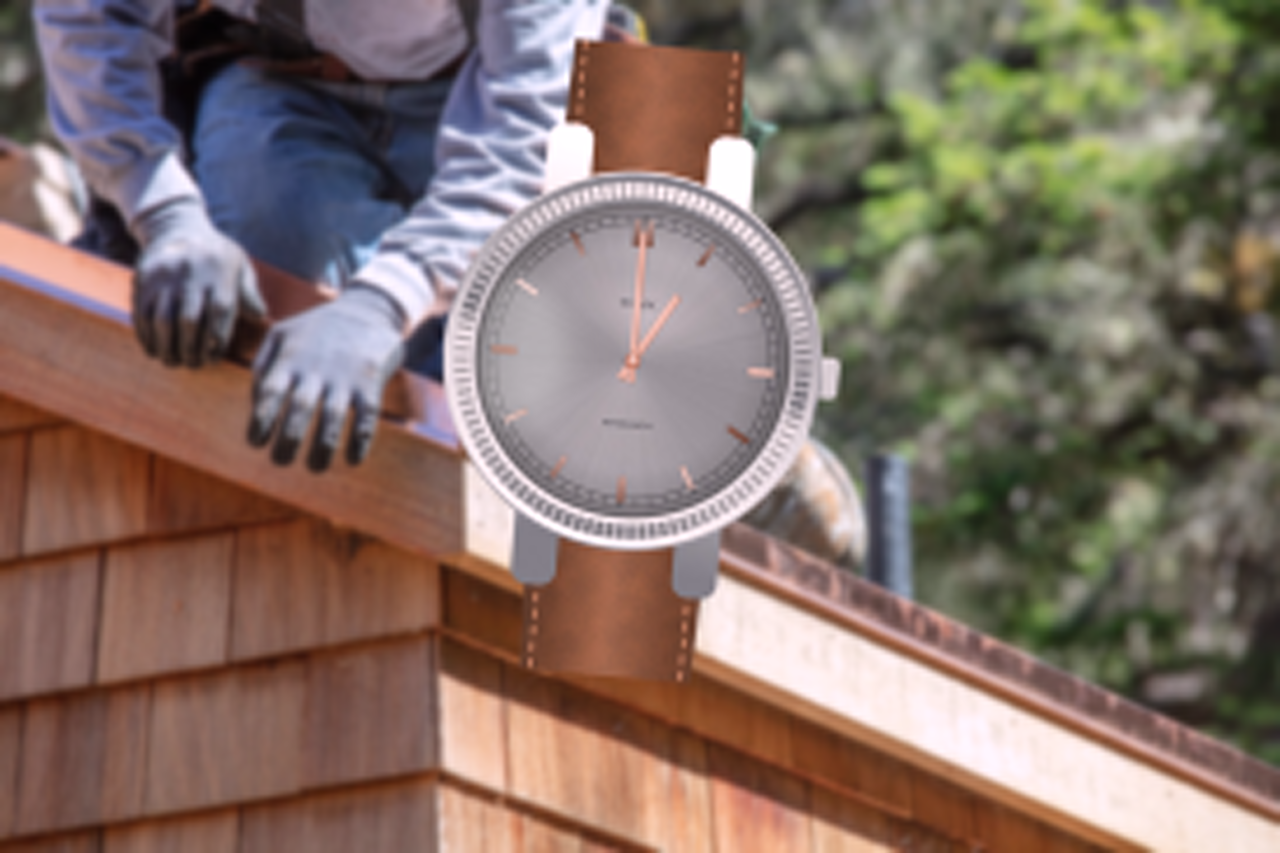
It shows 1,00
